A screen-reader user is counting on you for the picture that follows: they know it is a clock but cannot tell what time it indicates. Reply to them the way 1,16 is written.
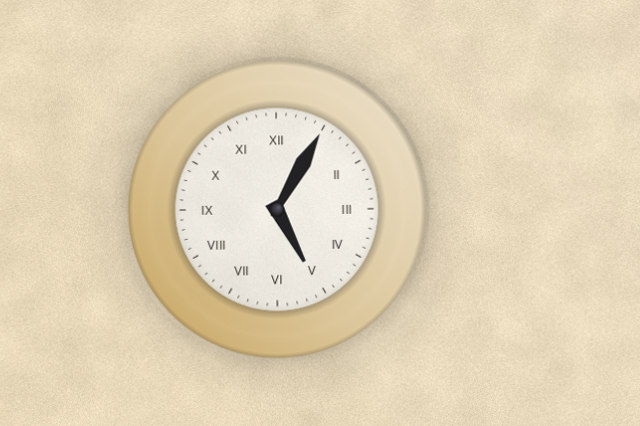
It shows 5,05
